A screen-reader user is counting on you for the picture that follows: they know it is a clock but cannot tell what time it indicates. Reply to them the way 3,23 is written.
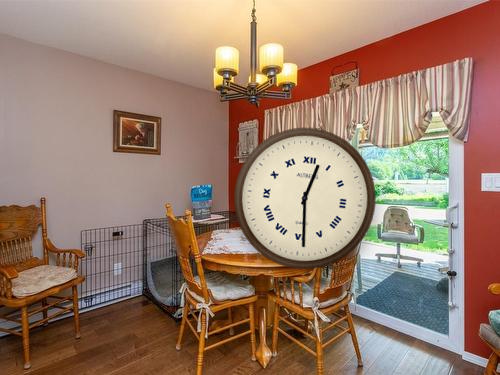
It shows 12,29
